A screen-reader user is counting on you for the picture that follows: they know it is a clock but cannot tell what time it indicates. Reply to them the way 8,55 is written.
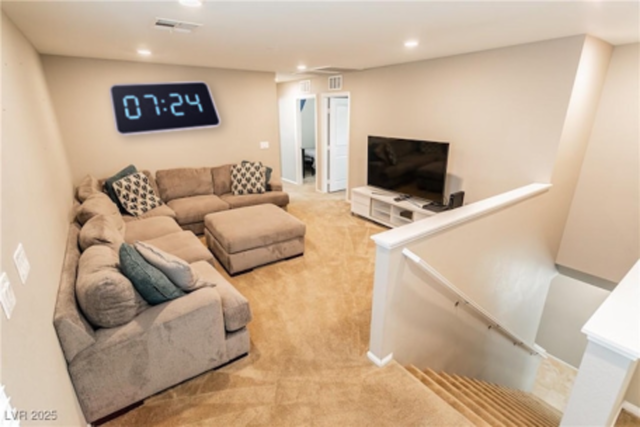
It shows 7,24
